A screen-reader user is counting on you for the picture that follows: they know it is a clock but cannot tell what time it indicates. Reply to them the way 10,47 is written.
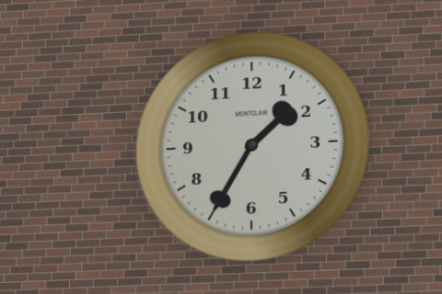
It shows 1,35
